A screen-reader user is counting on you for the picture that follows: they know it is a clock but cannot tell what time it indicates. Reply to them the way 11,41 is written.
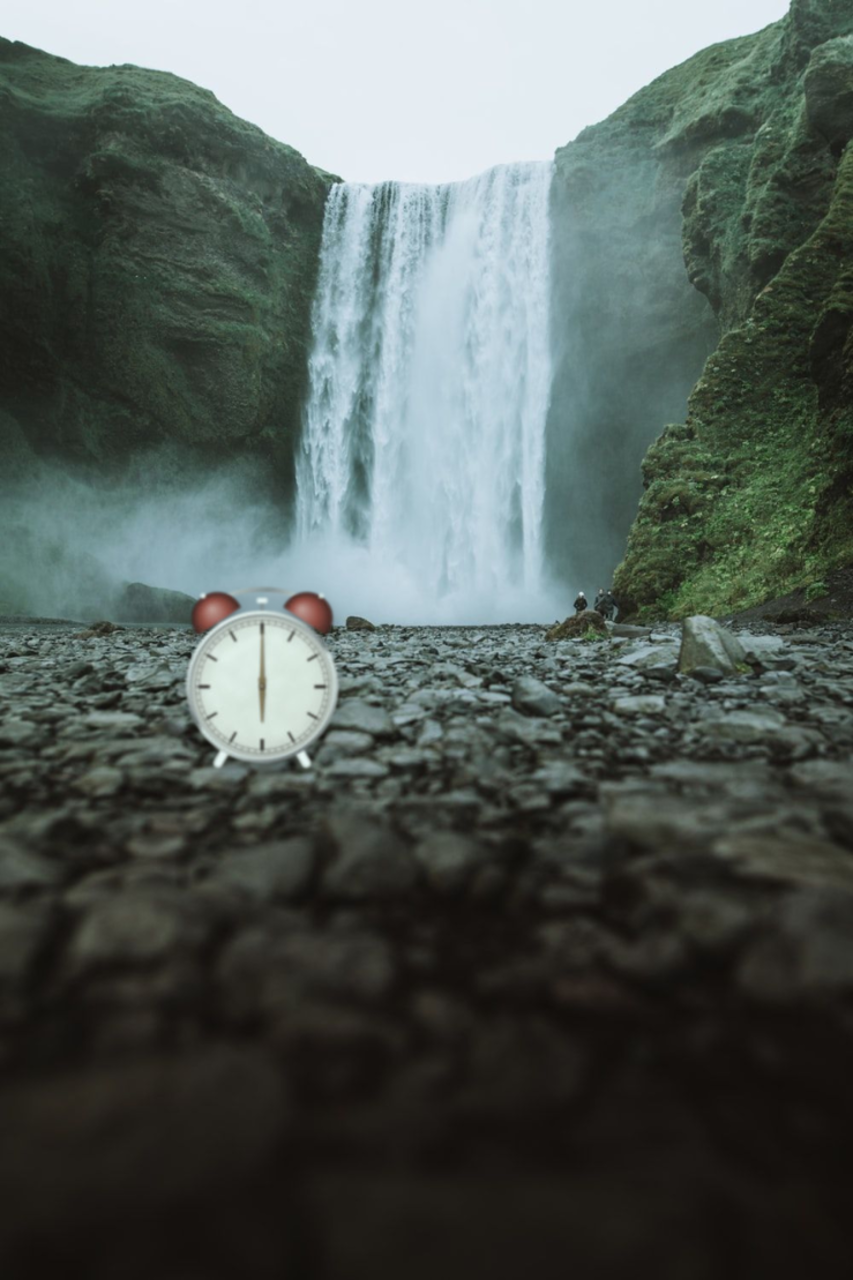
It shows 6,00
